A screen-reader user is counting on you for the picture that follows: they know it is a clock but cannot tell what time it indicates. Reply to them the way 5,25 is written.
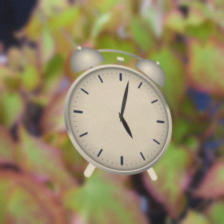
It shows 5,02
